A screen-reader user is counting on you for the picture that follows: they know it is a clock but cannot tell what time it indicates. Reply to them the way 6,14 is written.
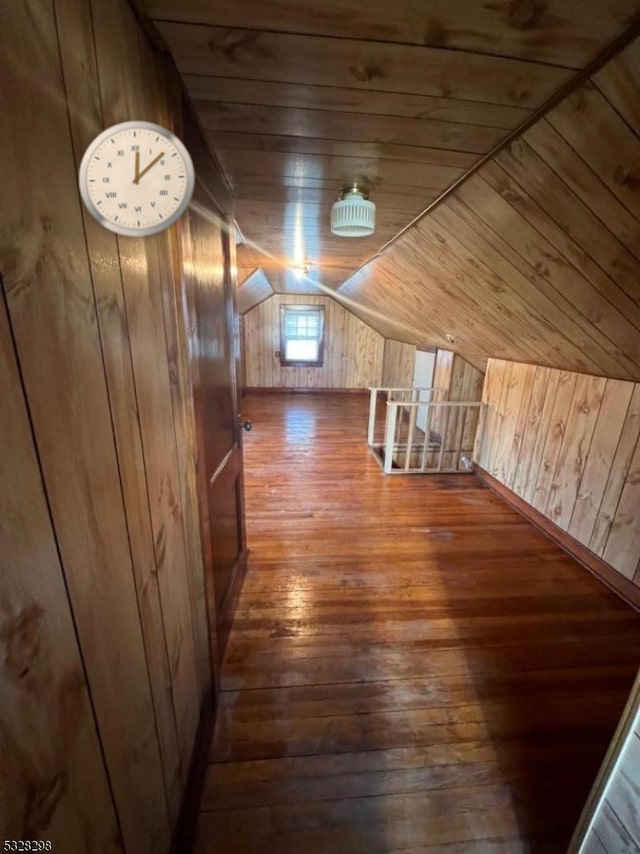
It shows 12,08
